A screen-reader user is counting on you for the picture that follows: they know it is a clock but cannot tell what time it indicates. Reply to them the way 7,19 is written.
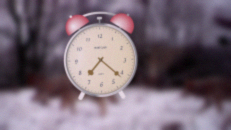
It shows 7,22
